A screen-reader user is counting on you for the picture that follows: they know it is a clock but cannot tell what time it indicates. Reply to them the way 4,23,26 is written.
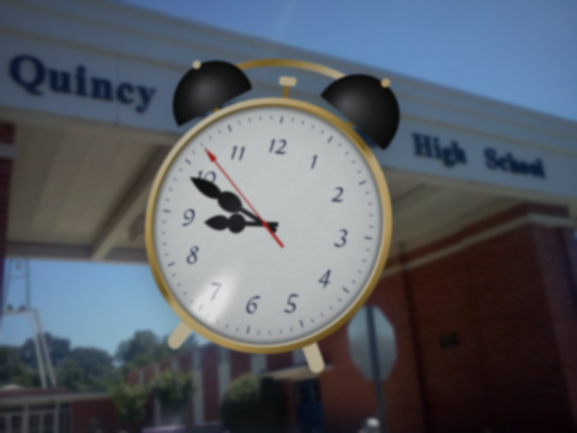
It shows 8,48,52
